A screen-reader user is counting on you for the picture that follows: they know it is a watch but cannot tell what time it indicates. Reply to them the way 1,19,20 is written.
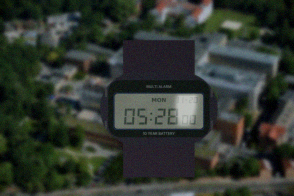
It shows 5,28,00
